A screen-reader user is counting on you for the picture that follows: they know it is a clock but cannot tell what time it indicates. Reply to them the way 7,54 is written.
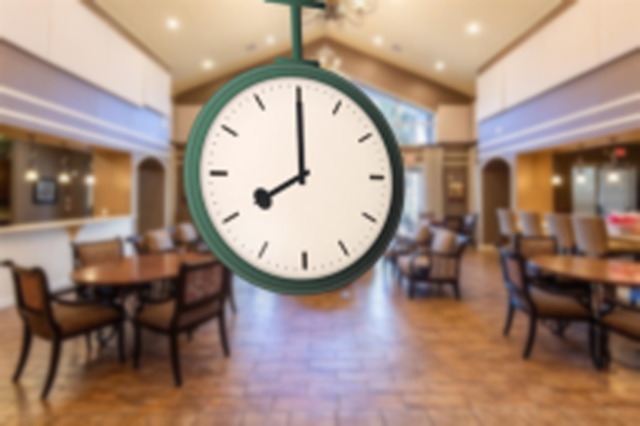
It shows 8,00
